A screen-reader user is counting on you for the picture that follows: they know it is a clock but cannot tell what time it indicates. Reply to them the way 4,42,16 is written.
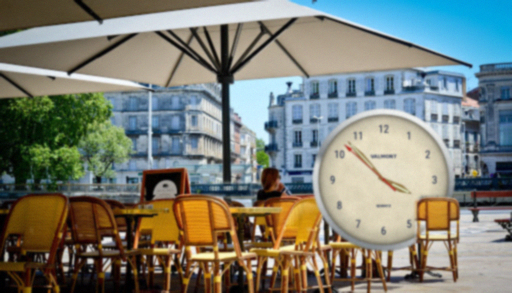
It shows 3,52,52
